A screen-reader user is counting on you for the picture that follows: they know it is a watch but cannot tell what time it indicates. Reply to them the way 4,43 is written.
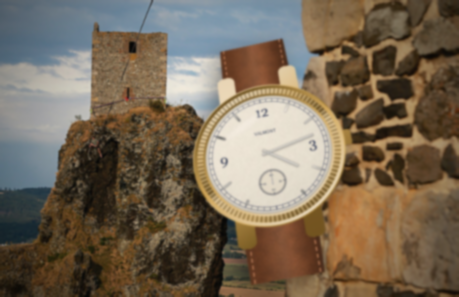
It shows 4,13
